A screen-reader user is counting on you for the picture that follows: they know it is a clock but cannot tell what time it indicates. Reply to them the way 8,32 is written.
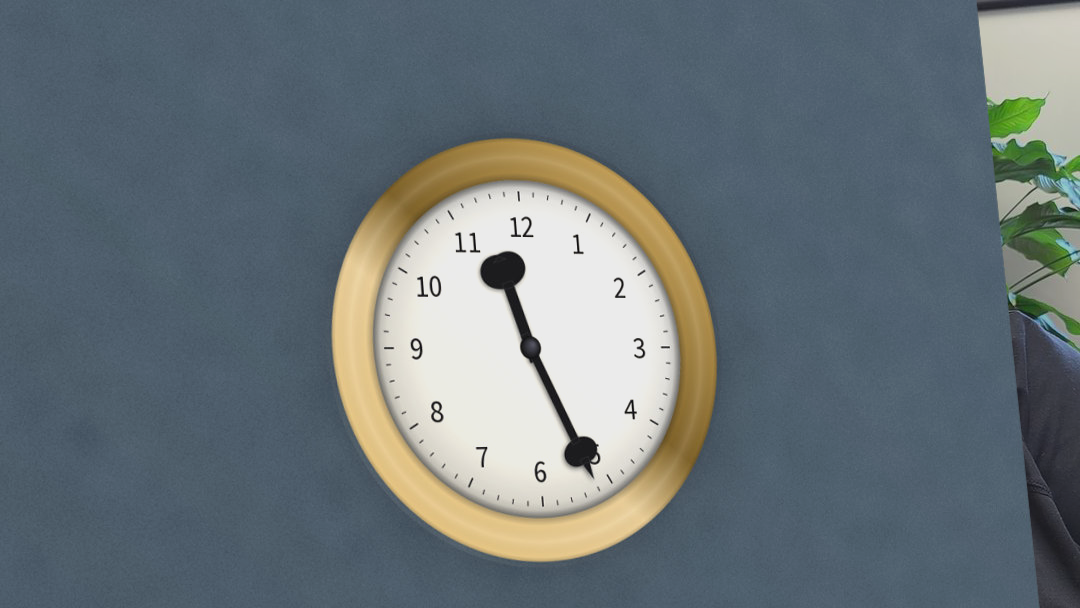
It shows 11,26
